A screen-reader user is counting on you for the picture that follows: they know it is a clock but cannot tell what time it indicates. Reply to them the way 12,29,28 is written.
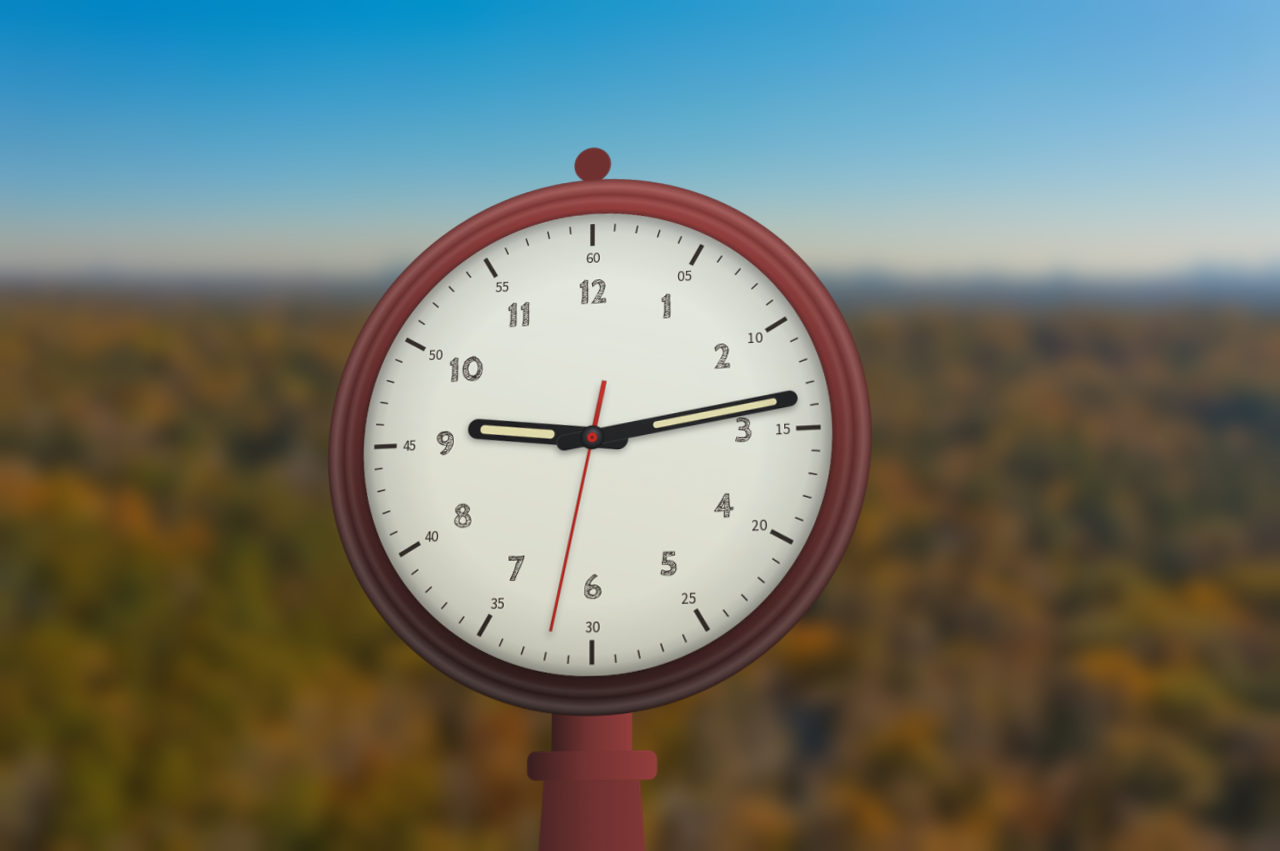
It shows 9,13,32
